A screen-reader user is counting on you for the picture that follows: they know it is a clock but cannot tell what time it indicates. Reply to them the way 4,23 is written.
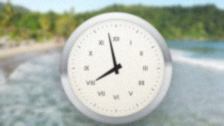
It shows 7,58
